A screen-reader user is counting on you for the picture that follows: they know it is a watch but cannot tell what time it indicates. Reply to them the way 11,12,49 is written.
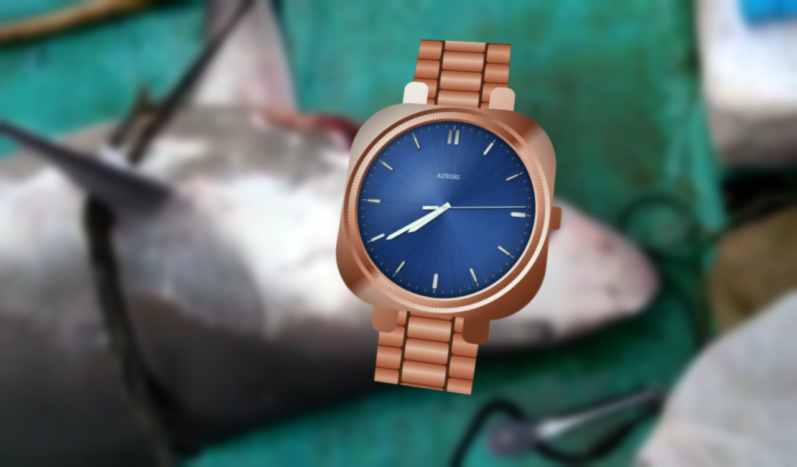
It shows 7,39,14
